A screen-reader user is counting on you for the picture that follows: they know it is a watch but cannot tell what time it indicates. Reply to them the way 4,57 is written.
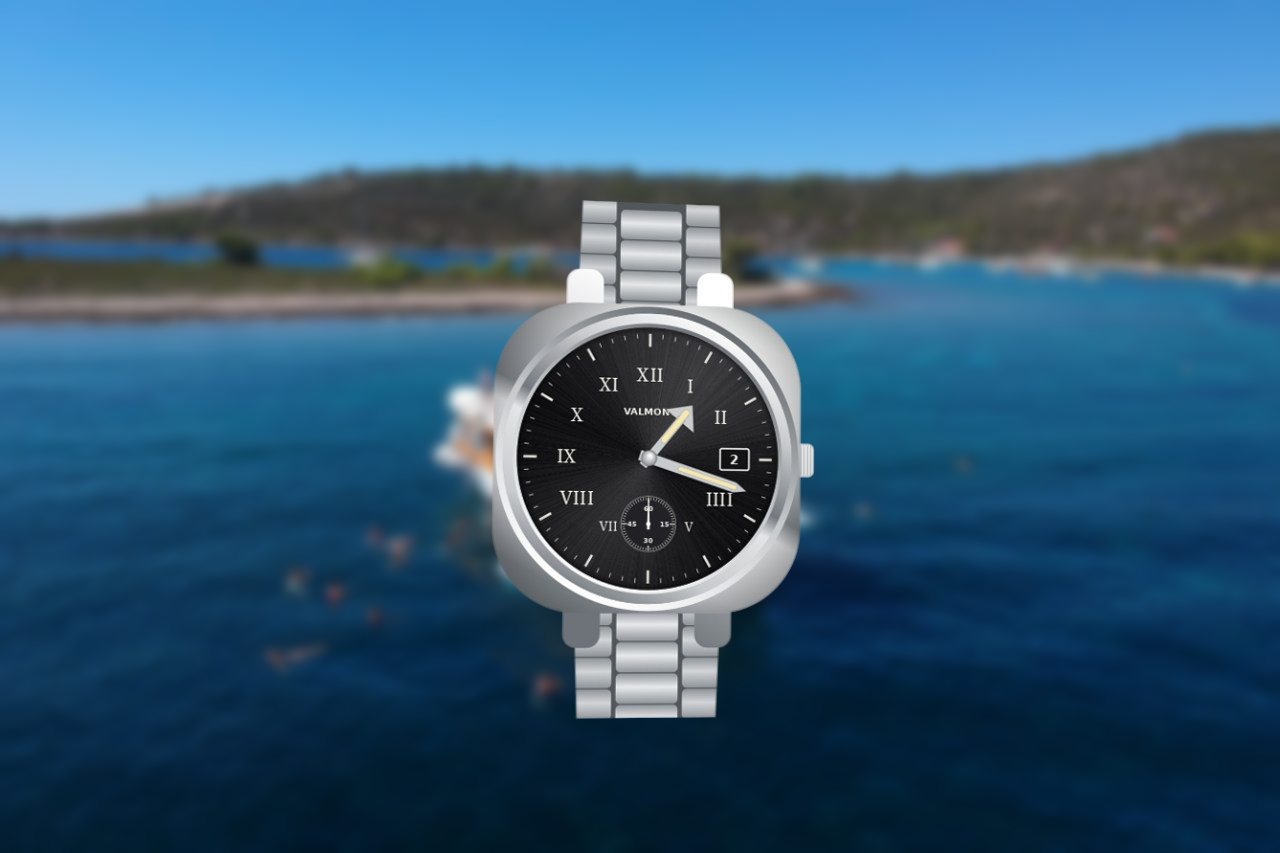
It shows 1,18
